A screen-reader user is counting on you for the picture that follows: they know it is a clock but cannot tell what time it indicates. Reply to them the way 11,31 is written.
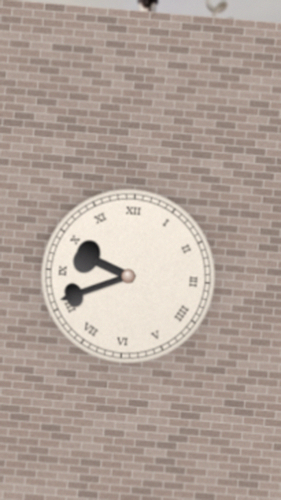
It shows 9,41
